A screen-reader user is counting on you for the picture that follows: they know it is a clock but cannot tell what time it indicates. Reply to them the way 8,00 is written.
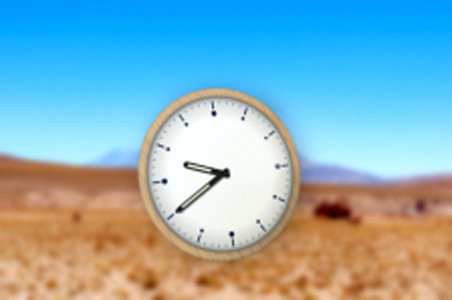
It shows 9,40
